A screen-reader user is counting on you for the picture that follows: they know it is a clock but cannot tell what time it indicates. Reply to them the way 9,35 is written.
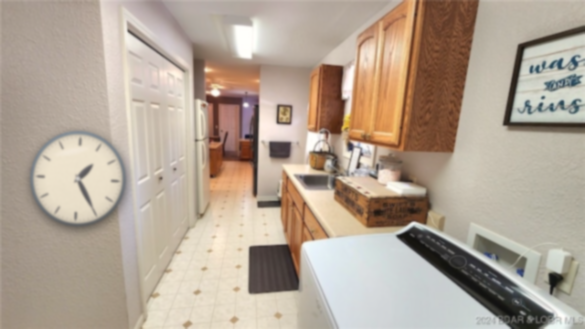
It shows 1,25
